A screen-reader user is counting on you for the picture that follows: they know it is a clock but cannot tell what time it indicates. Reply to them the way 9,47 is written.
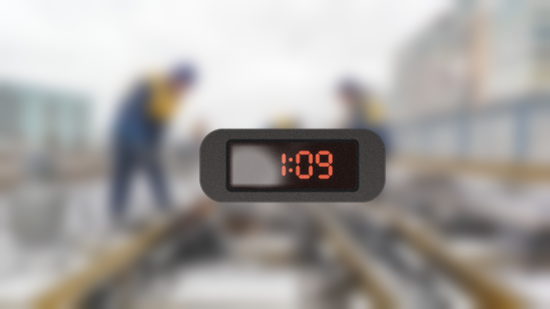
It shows 1,09
